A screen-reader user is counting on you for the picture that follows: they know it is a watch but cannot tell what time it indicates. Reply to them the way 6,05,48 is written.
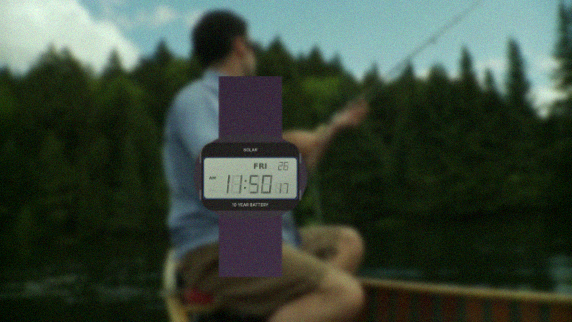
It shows 11,50,17
